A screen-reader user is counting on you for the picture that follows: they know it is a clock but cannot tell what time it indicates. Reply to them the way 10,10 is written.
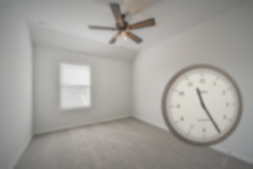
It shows 11,25
